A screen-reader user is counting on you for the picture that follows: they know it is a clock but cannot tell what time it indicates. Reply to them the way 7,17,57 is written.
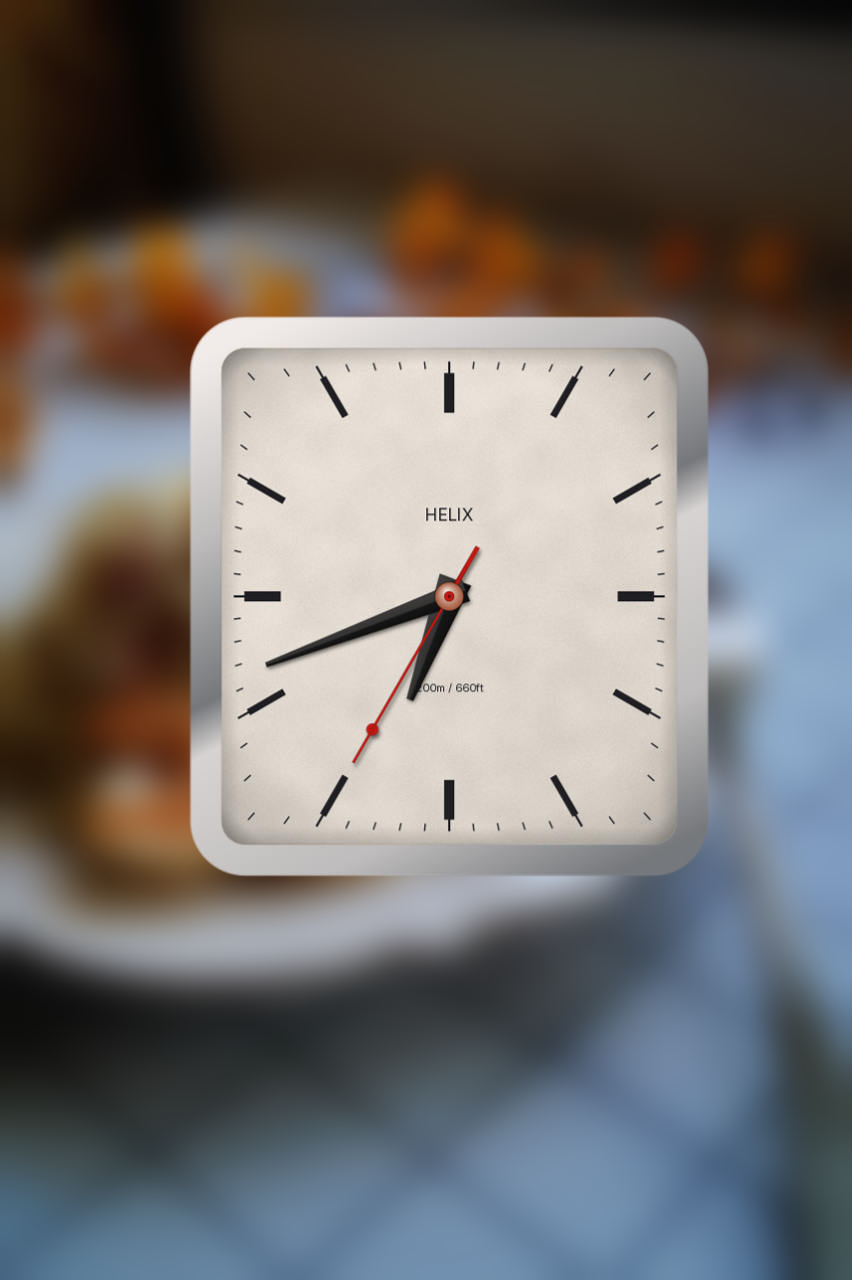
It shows 6,41,35
